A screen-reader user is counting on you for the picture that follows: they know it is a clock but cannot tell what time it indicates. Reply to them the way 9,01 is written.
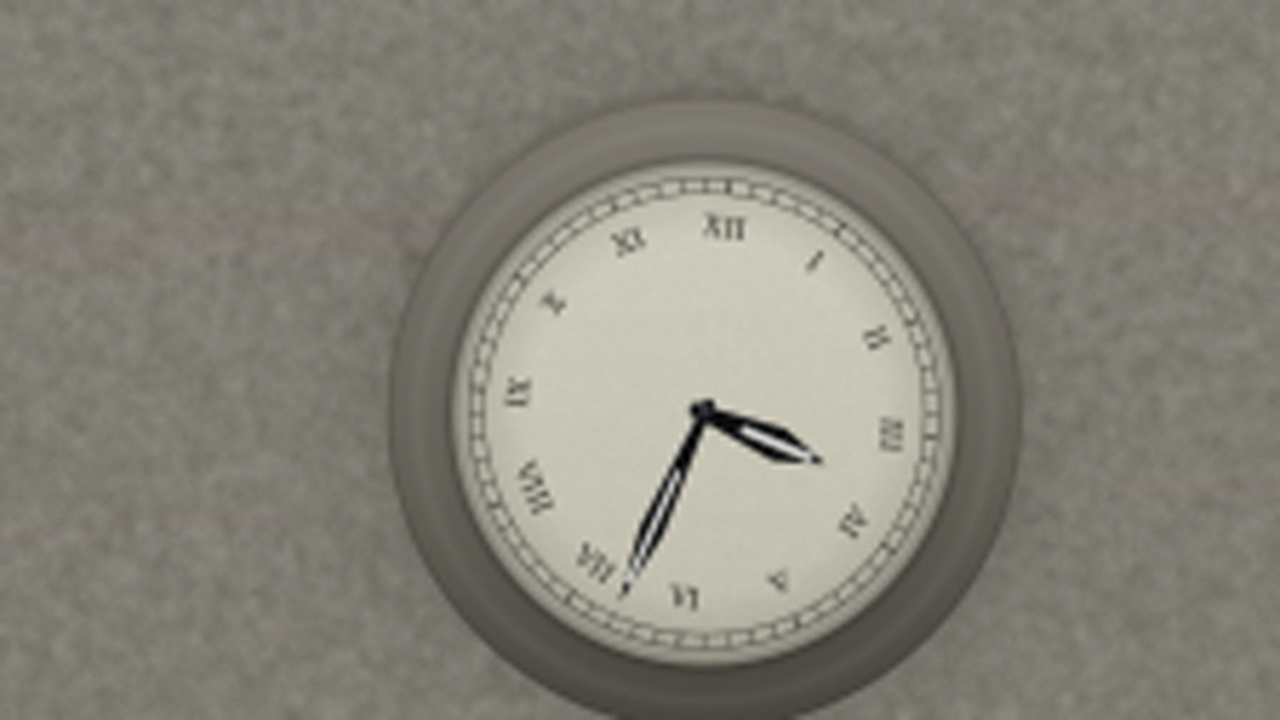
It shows 3,33
